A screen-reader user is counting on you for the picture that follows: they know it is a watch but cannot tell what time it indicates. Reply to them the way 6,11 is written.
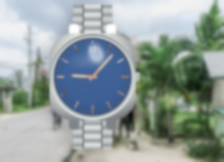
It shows 9,07
